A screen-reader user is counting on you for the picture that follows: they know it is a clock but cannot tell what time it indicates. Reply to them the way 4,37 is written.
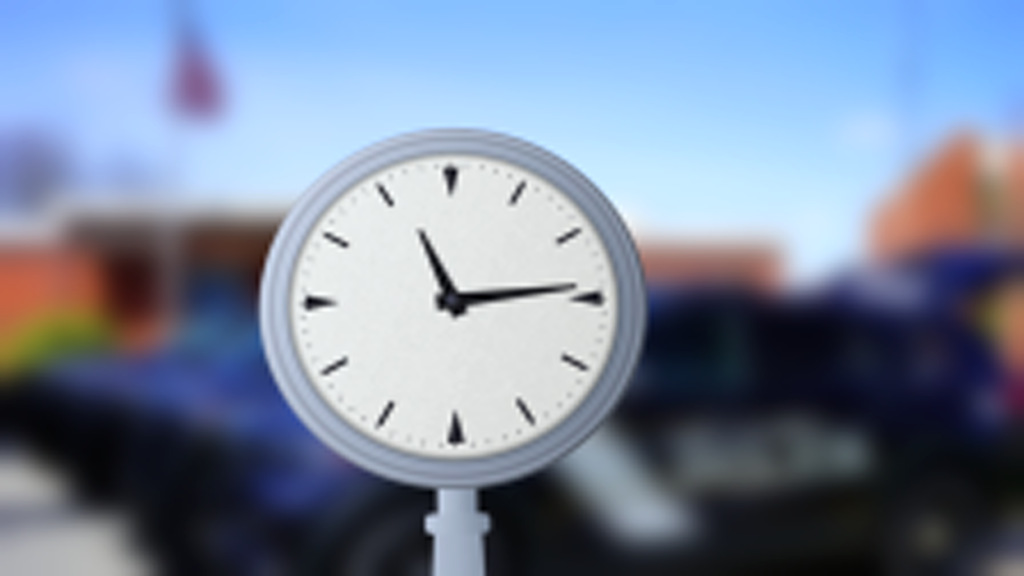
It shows 11,14
